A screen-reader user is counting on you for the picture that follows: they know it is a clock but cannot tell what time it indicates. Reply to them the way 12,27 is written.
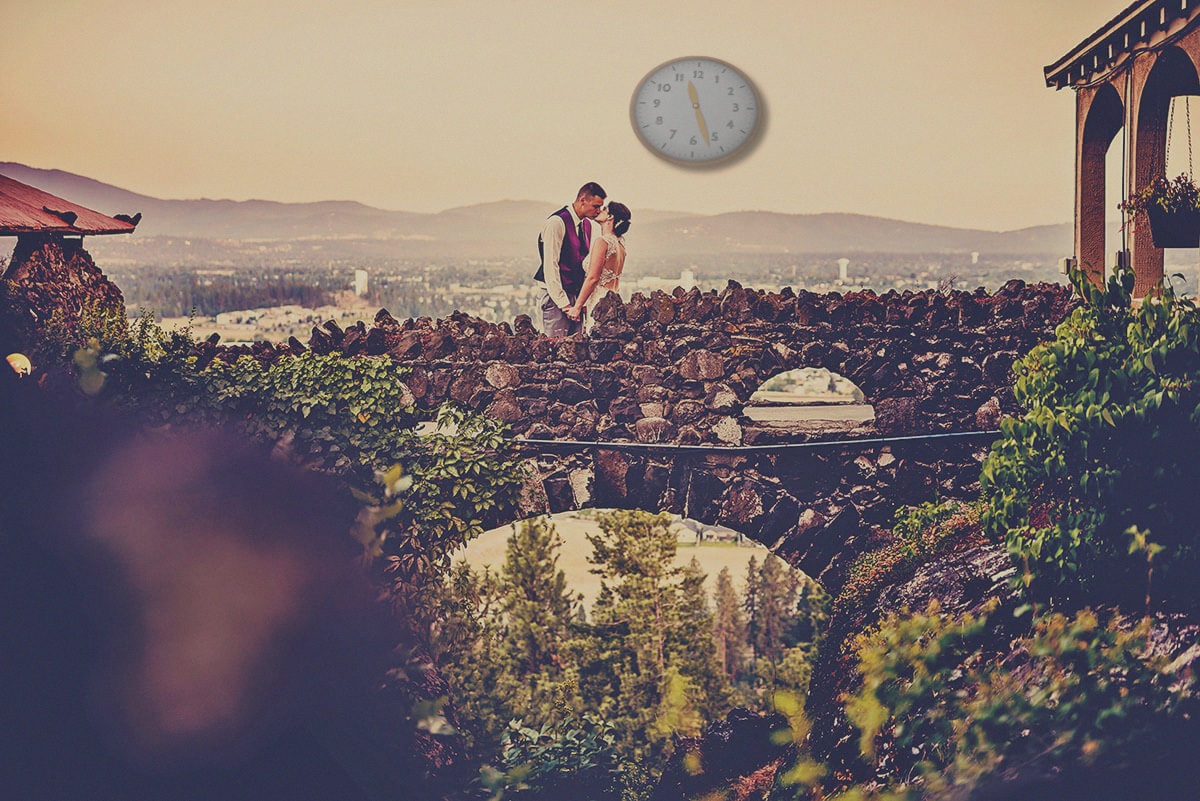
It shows 11,27
